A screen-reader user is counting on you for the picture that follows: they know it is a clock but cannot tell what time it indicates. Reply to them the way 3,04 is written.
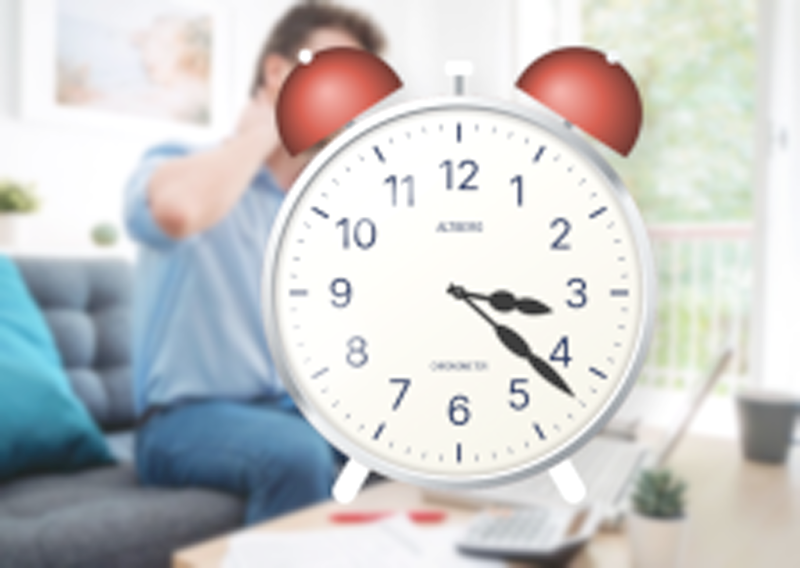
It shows 3,22
